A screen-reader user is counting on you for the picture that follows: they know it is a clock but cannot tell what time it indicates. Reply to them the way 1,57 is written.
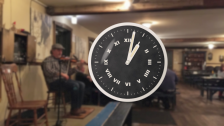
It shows 1,02
